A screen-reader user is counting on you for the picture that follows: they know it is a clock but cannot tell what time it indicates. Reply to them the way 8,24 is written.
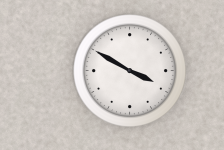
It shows 3,50
